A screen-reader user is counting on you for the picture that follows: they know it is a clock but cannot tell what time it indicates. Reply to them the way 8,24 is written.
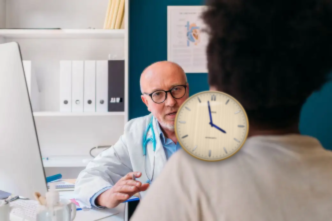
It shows 3,58
